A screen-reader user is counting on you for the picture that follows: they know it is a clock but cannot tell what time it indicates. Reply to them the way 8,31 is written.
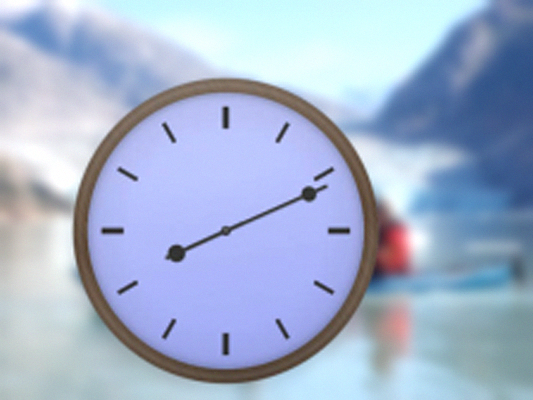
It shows 8,11
